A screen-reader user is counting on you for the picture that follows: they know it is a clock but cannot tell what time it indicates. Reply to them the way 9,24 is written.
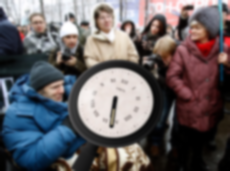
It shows 5,27
